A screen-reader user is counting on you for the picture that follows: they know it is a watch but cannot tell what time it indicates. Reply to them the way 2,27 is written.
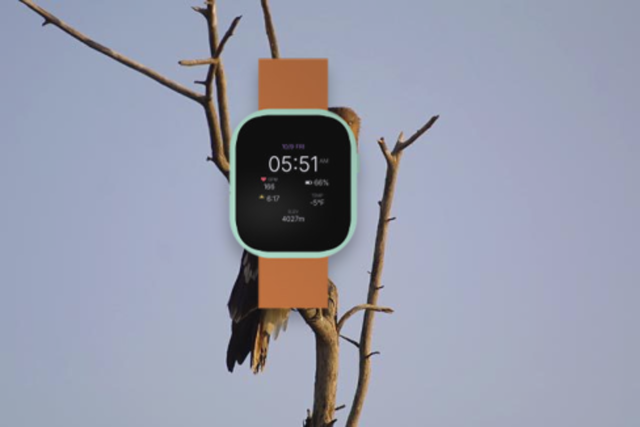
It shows 5,51
